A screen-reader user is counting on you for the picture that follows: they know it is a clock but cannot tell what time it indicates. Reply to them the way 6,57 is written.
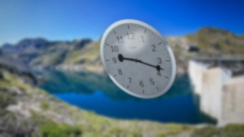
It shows 9,18
